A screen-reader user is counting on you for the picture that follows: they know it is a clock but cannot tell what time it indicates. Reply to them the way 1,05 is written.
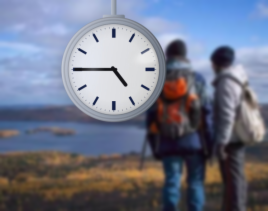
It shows 4,45
